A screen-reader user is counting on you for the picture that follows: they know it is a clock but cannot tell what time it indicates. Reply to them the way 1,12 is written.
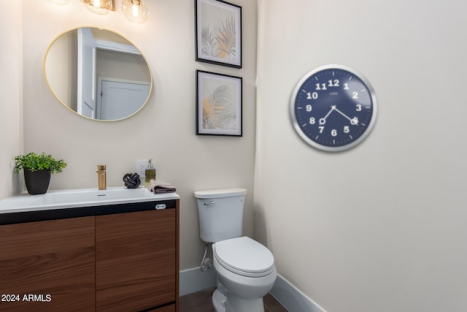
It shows 7,21
